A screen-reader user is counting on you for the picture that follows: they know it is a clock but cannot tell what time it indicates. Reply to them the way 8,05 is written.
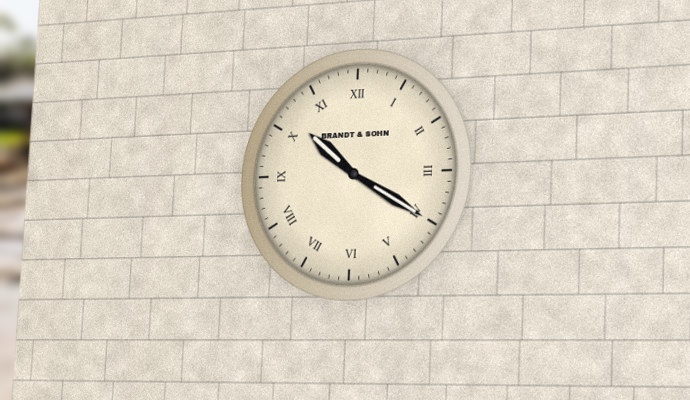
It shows 10,20
